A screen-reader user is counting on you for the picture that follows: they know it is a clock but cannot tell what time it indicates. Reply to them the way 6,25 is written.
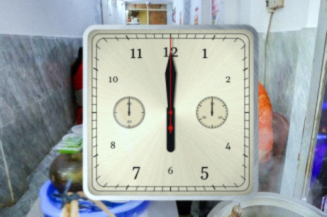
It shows 6,00
